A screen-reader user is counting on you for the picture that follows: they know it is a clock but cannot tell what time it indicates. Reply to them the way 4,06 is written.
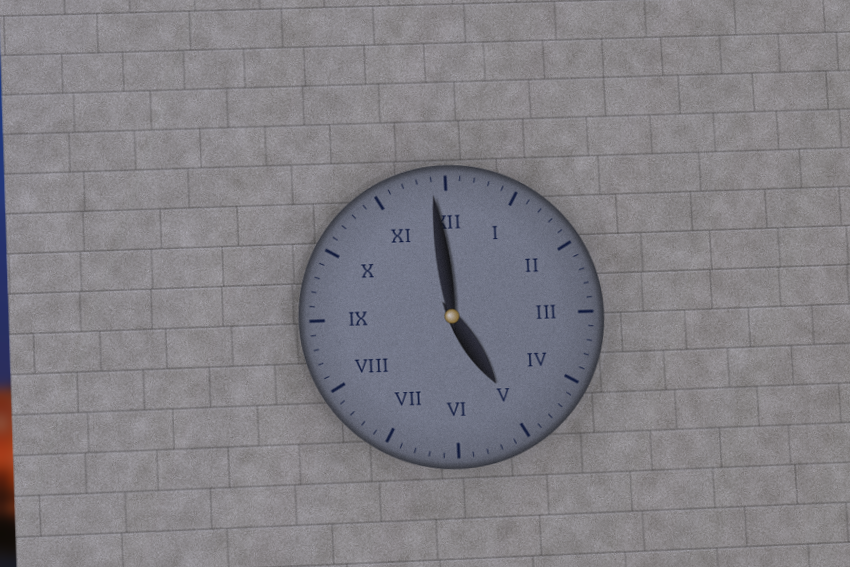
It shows 4,59
